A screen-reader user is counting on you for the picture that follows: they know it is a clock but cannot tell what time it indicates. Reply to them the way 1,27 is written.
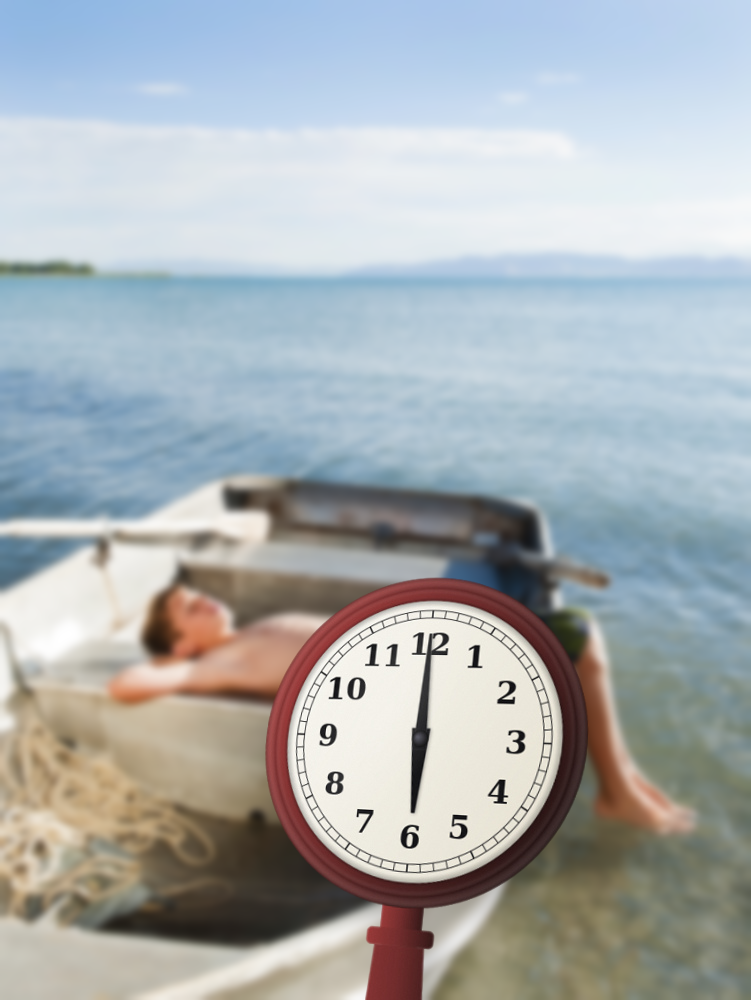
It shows 6,00
